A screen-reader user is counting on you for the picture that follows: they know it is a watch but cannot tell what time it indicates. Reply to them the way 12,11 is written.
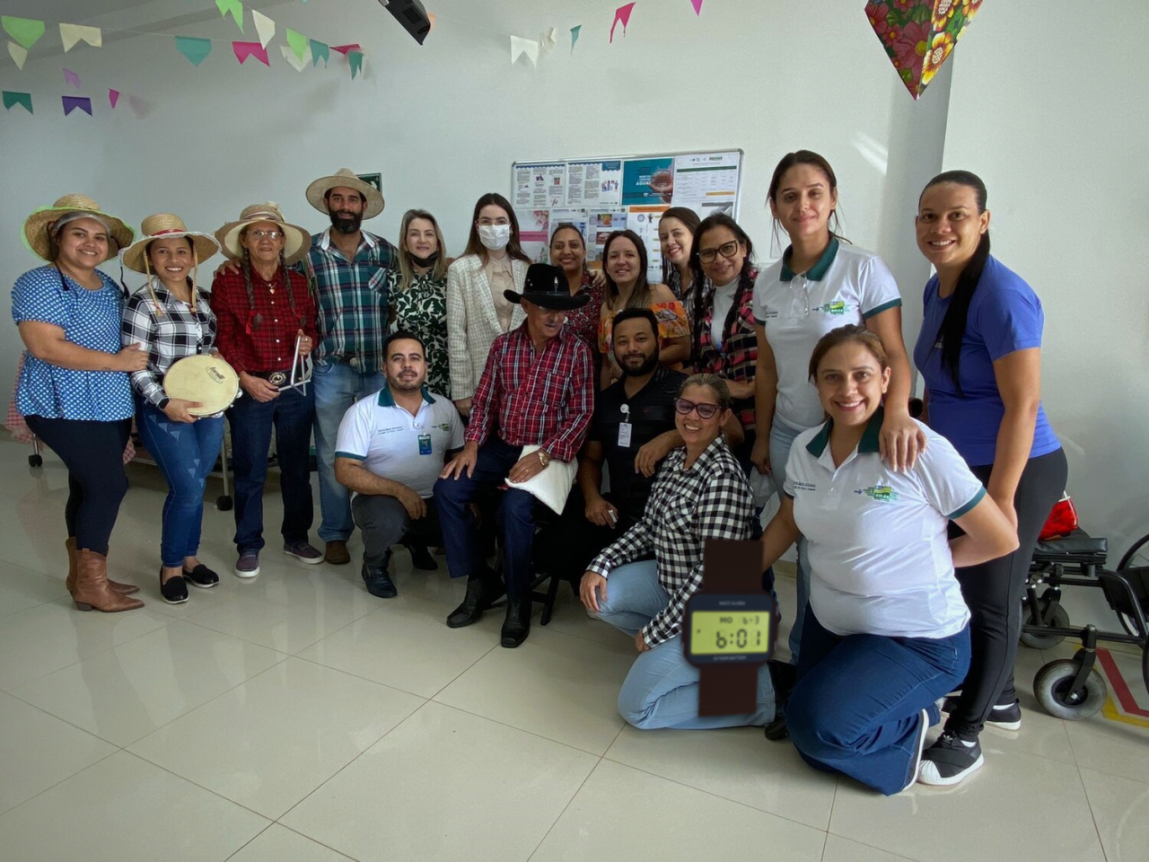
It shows 6,01
